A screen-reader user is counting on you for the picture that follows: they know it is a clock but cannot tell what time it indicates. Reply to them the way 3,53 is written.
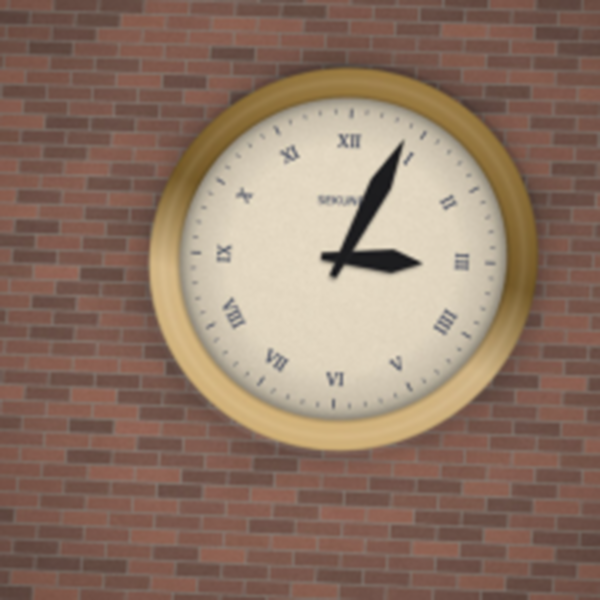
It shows 3,04
